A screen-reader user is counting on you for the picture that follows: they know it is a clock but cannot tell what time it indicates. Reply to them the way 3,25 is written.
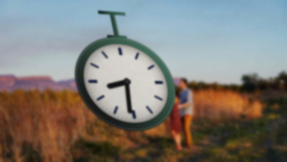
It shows 8,31
